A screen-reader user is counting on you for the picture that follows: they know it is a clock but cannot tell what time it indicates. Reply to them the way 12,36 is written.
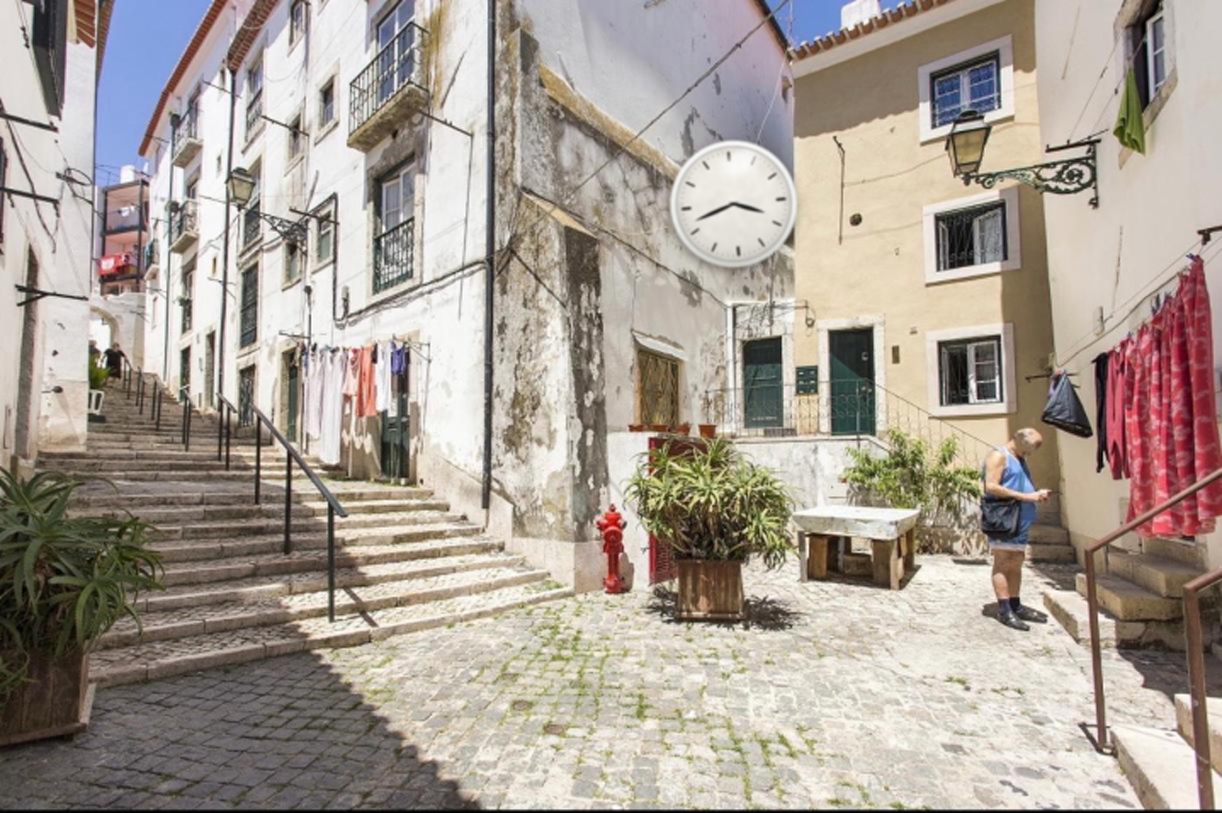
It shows 3,42
